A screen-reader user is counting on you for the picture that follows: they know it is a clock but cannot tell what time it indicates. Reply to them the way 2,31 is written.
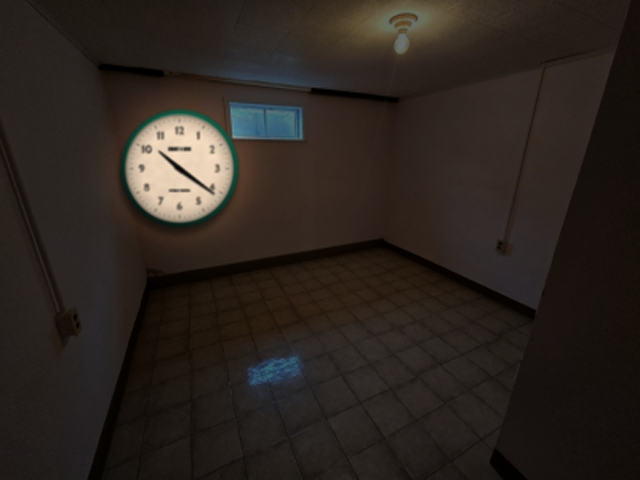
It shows 10,21
